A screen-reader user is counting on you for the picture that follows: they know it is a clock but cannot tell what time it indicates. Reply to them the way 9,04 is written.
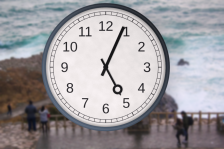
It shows 5,04
